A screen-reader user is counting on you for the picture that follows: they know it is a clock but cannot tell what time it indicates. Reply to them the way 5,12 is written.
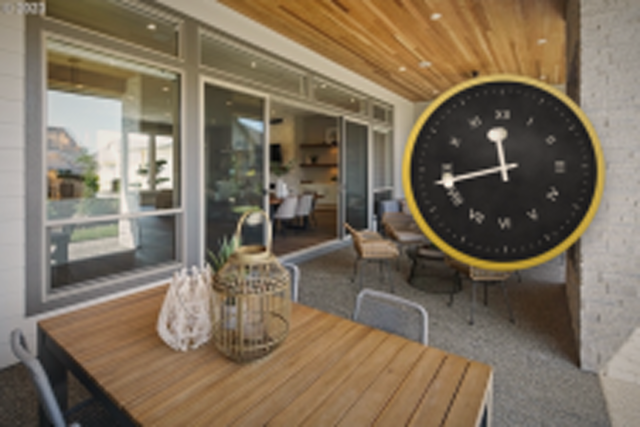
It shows 11,43
